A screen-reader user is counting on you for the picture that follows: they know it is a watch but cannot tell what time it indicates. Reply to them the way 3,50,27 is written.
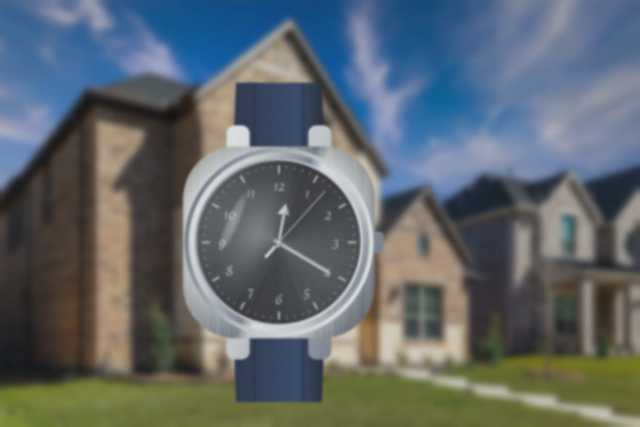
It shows 12,20,07
